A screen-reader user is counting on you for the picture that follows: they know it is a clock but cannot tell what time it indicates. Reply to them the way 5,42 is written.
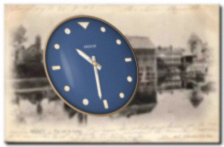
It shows 10,31
